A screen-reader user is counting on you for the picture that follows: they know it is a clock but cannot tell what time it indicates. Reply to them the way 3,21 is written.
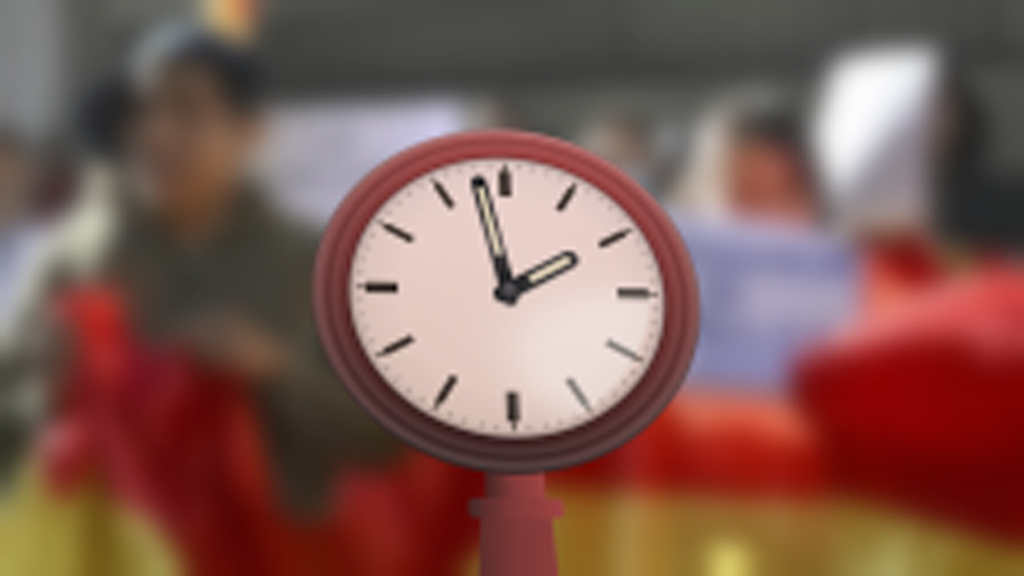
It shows 1,58
